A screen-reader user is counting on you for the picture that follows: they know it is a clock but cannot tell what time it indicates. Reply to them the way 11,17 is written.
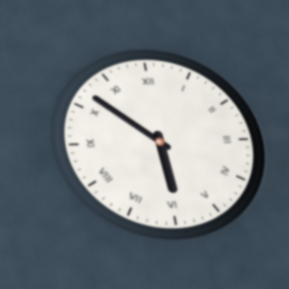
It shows 5,52
